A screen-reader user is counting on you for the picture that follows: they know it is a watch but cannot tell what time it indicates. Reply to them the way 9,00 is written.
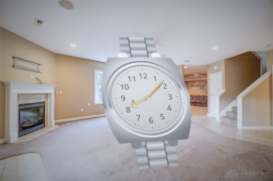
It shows 8,08
